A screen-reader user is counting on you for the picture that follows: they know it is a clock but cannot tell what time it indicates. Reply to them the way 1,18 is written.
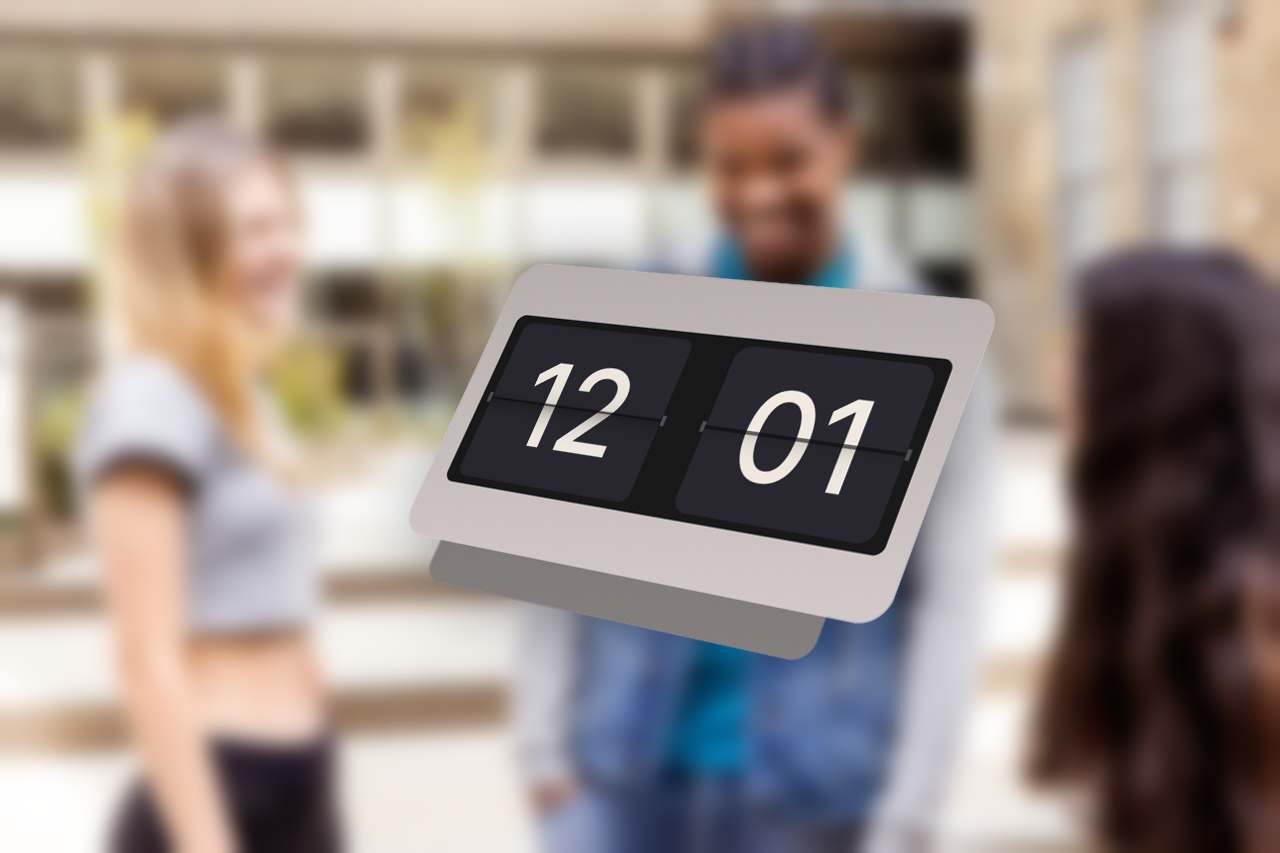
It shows 12,01
